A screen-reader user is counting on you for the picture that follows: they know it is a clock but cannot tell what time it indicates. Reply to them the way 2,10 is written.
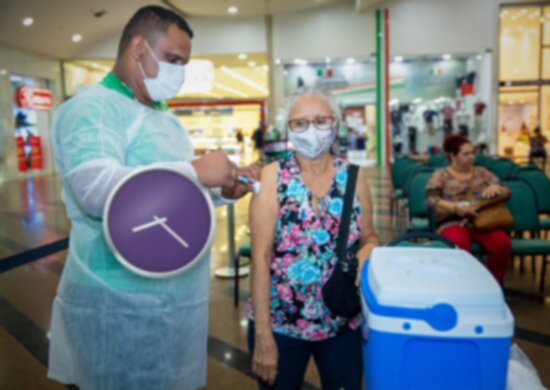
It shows 8,22
